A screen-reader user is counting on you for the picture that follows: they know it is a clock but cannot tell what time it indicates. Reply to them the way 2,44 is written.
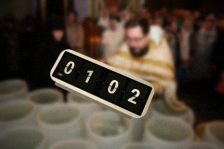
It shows 1,02
